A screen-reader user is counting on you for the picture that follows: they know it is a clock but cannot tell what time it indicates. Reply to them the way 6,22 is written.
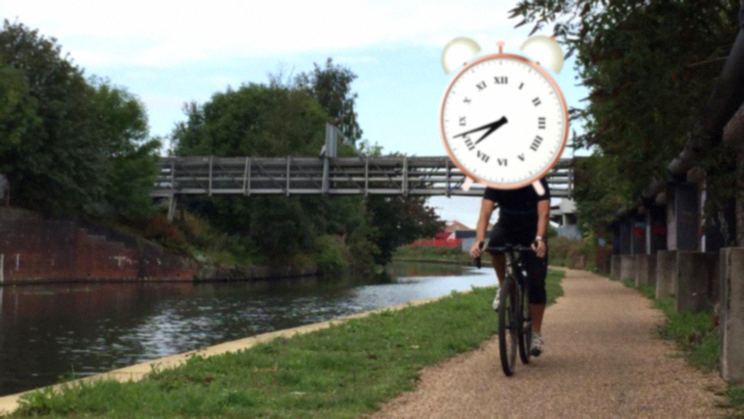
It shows 7,42
